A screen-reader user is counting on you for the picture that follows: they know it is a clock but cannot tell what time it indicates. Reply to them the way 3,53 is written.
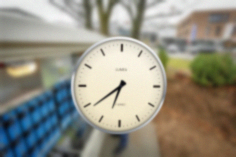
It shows 6,39
